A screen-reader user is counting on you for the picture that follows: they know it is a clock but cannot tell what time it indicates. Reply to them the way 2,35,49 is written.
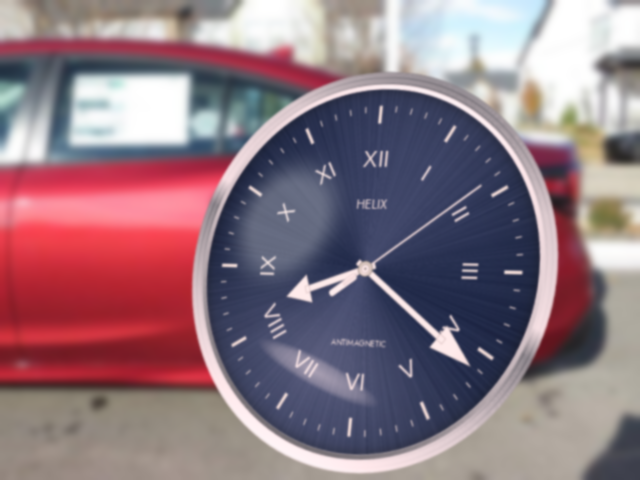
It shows 8,21,09
